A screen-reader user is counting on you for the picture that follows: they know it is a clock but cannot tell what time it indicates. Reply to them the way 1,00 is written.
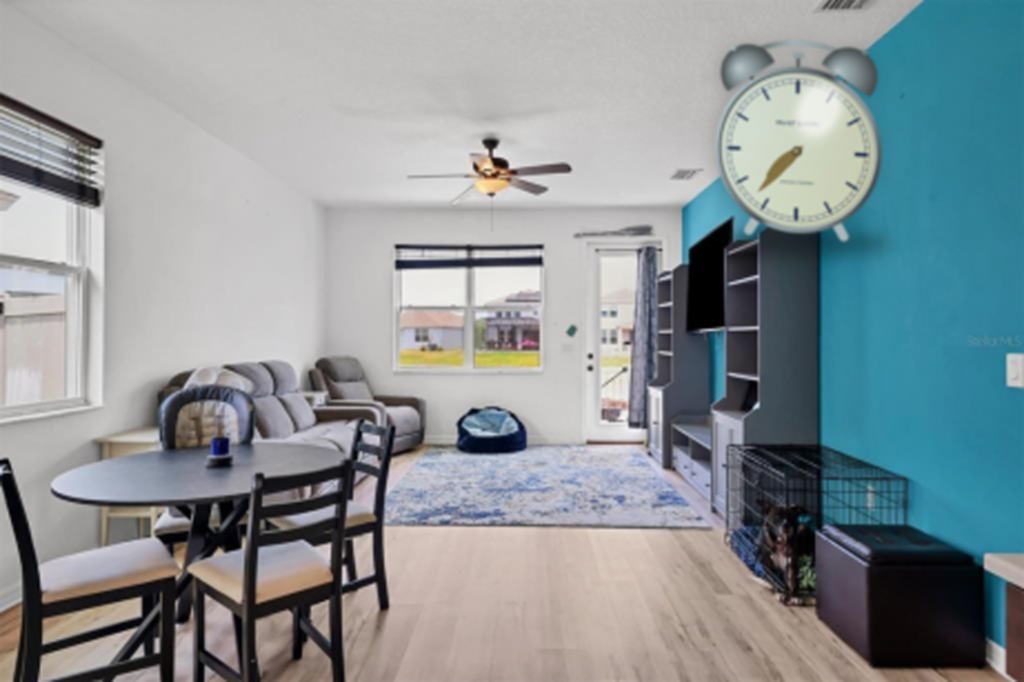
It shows 7,37
